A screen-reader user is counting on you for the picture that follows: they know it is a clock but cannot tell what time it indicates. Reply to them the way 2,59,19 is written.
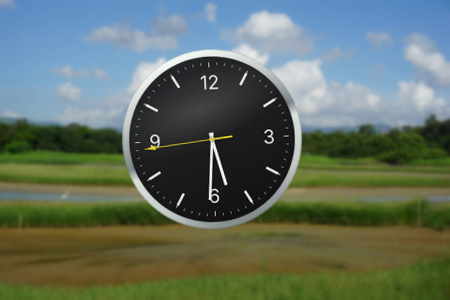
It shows 5,30,44
